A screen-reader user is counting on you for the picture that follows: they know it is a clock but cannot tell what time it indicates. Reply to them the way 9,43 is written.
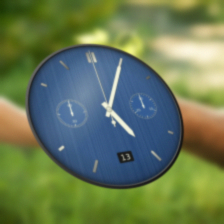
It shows 5,05
